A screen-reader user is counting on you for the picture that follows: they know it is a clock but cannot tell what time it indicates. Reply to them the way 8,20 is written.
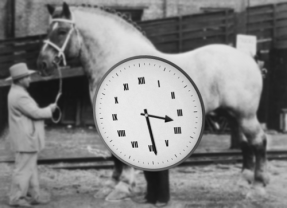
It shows 3,29
